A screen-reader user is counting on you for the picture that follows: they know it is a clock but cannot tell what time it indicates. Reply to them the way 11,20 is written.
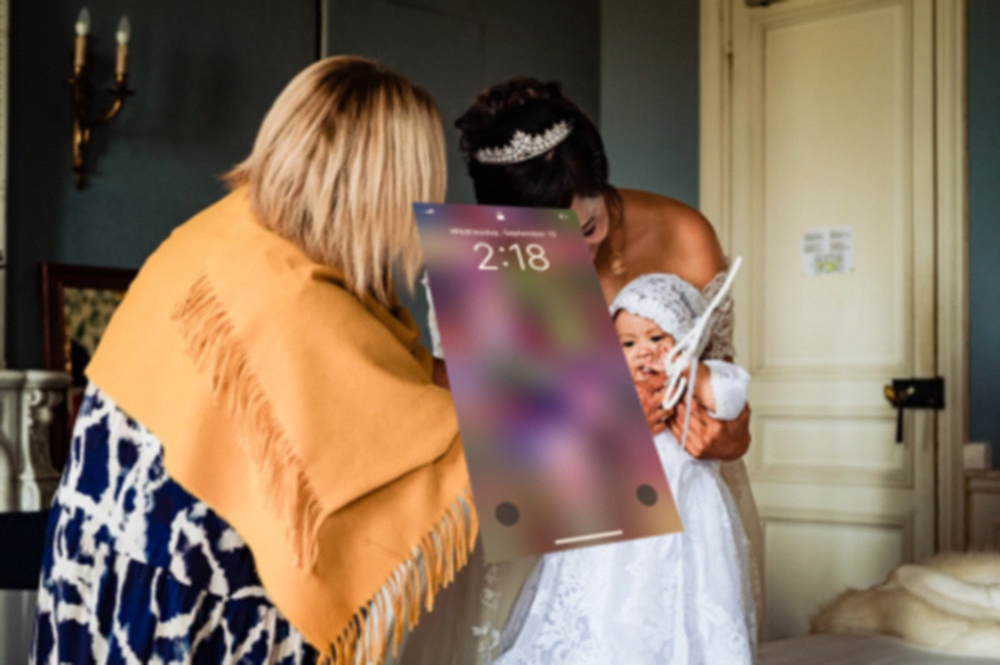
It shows 2,18
